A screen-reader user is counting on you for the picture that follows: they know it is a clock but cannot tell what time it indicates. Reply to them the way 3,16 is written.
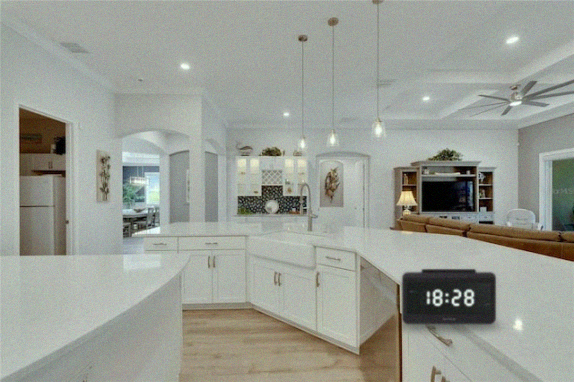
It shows 18,28
